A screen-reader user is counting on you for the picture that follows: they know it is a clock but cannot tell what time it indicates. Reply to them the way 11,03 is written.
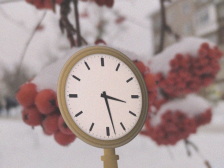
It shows 3,28
